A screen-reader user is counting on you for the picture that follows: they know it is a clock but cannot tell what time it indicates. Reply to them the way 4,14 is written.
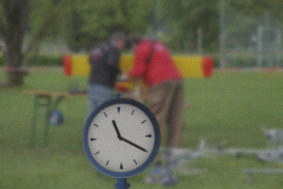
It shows 11,20
